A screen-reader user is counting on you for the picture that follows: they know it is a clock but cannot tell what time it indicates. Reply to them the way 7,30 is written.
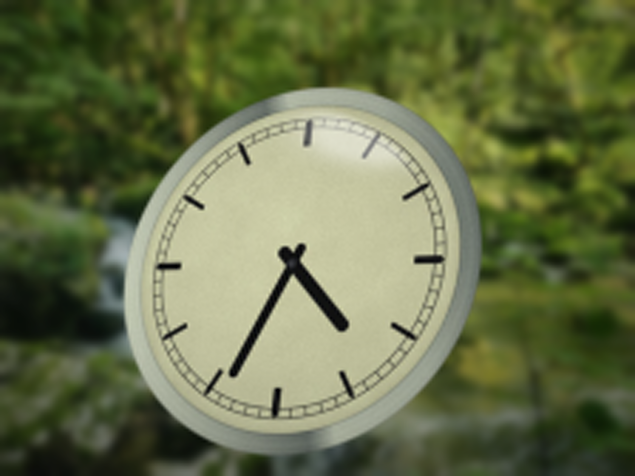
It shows 4,34
